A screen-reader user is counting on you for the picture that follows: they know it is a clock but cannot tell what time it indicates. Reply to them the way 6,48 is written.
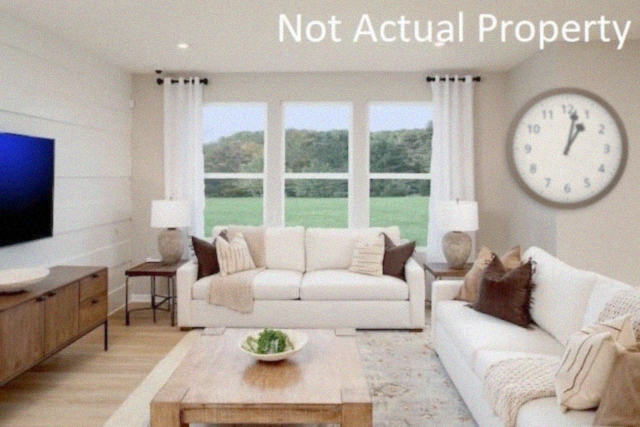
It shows 1,02
